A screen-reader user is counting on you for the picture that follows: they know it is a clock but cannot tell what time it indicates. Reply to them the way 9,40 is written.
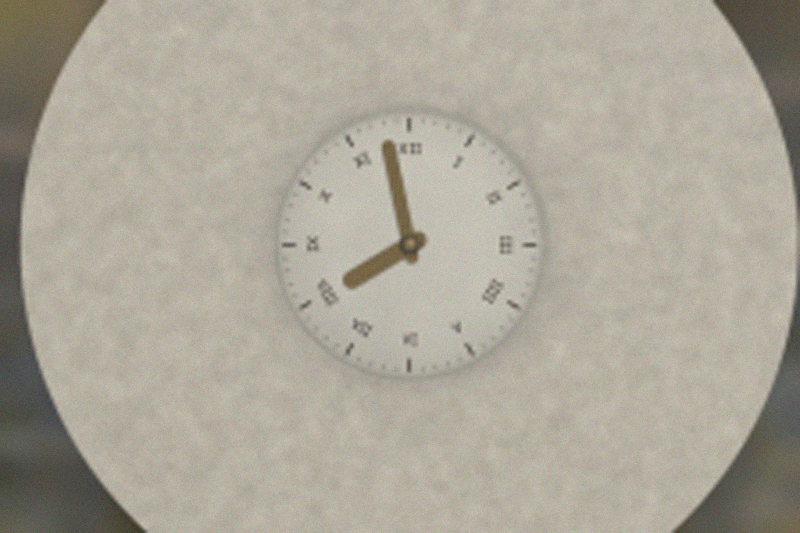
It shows 7,58
